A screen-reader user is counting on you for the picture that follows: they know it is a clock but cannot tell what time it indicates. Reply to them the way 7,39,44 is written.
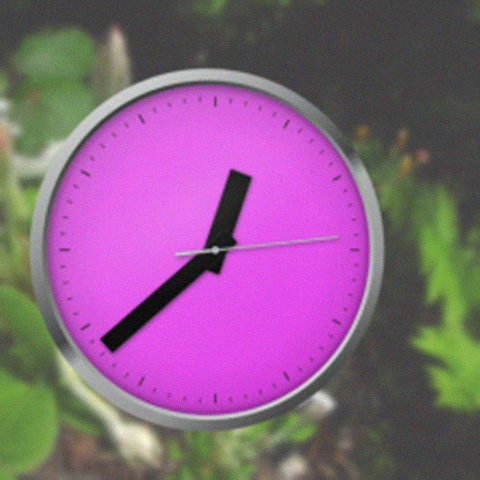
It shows 12,38,14
